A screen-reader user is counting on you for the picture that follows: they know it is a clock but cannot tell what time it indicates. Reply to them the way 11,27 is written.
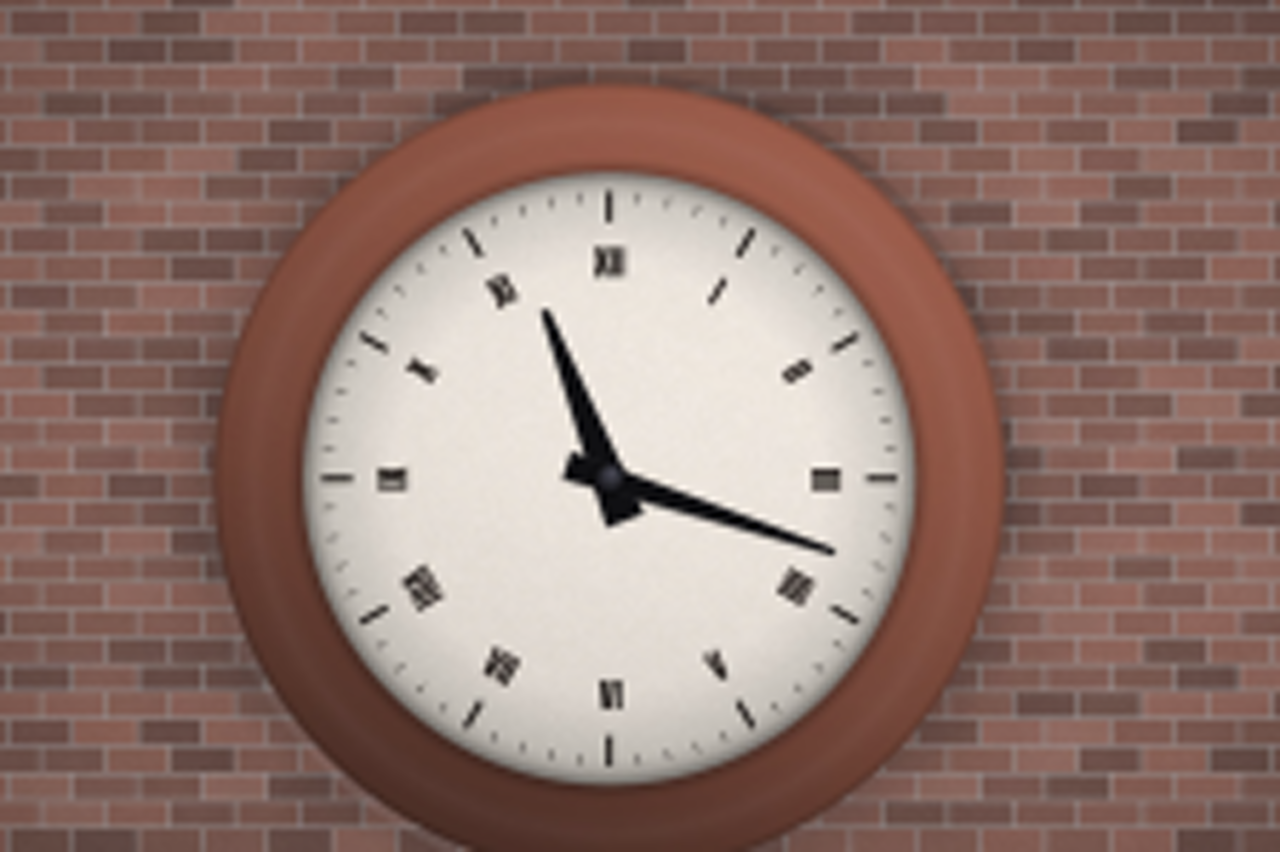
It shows 11,18
